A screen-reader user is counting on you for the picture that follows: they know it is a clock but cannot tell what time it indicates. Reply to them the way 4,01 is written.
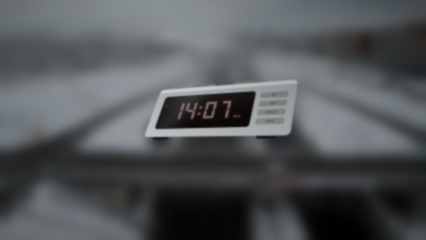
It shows 14,07
